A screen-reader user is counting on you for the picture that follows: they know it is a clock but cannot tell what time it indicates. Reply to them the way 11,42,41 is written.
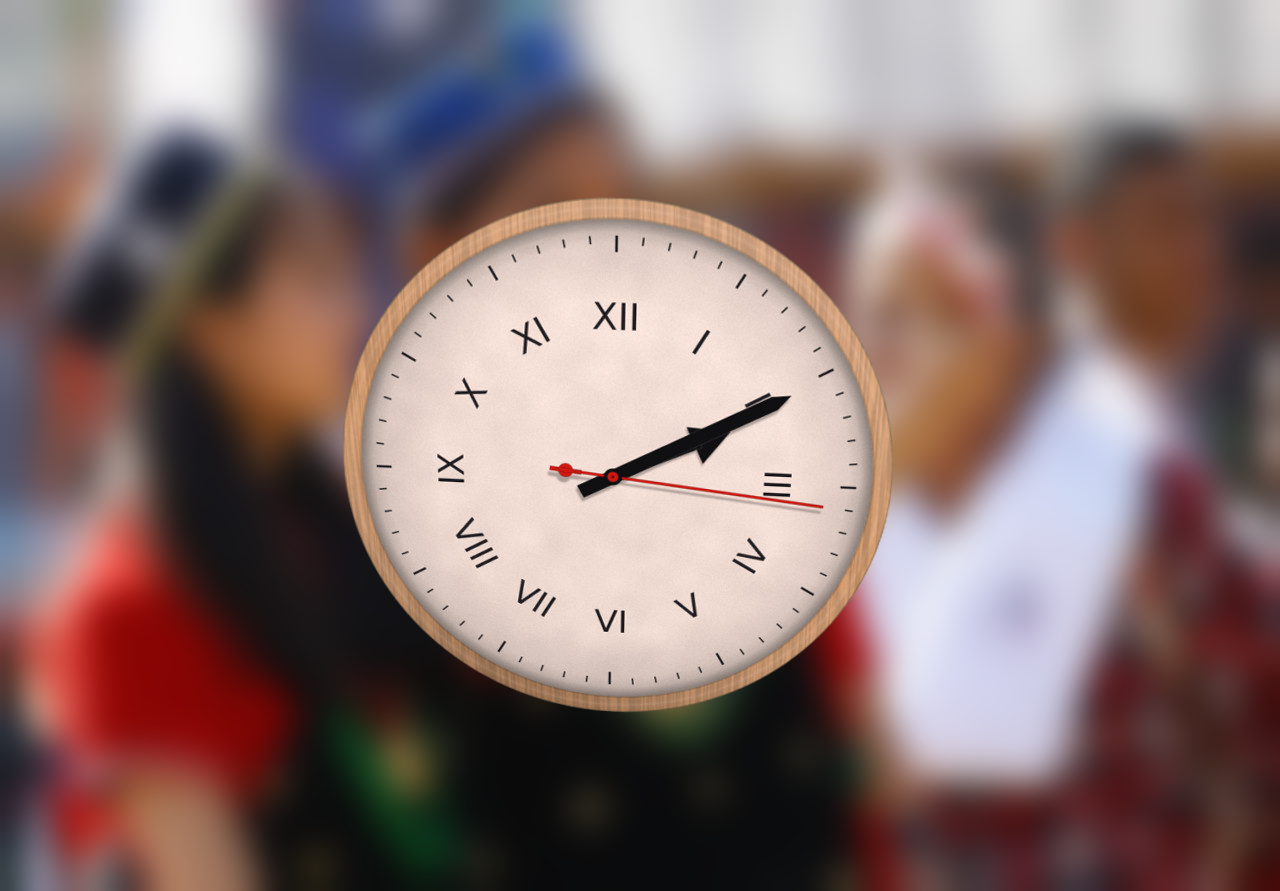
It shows 2,10,16
